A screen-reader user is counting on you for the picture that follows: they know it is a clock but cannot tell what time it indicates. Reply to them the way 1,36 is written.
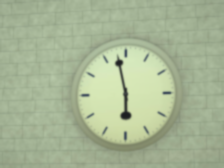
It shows 5,58
